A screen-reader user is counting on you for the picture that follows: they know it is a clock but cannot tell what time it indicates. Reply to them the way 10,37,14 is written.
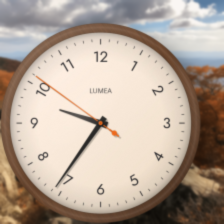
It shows 9,35,51
